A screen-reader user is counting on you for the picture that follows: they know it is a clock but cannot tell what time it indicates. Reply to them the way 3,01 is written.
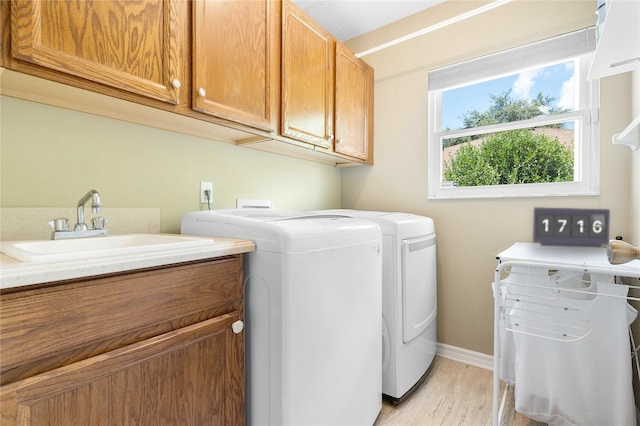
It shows 17,16
